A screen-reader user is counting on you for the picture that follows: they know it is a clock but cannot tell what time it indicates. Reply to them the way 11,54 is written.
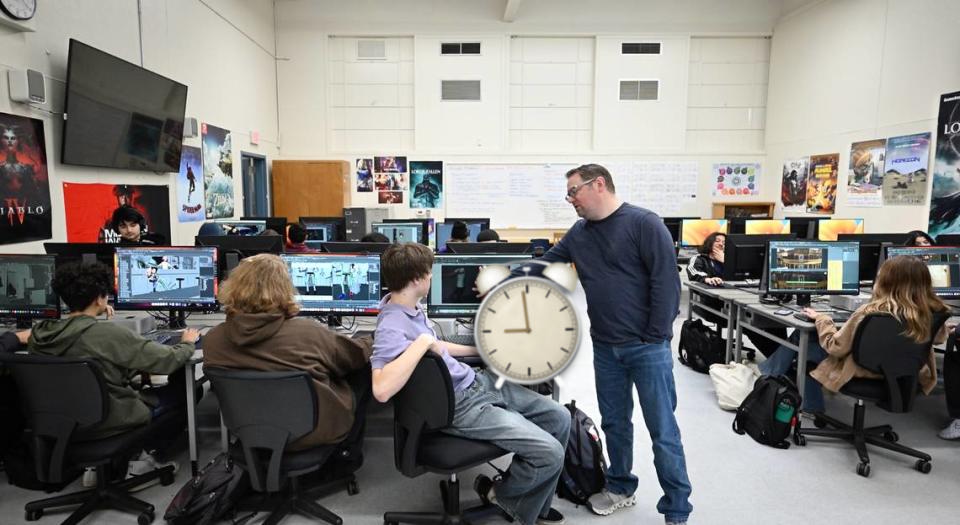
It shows 8,59
